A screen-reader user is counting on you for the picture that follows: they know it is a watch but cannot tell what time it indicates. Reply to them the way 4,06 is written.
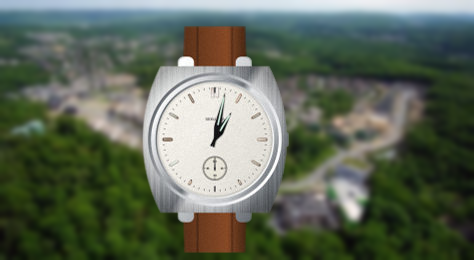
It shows 1,02
